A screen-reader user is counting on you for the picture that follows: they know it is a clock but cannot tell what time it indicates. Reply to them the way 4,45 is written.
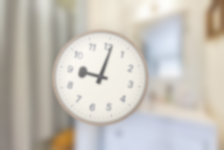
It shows 9,01
